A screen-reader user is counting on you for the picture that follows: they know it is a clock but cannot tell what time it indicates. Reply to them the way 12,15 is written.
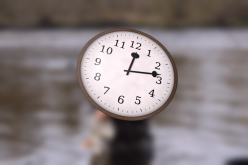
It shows 12,13
